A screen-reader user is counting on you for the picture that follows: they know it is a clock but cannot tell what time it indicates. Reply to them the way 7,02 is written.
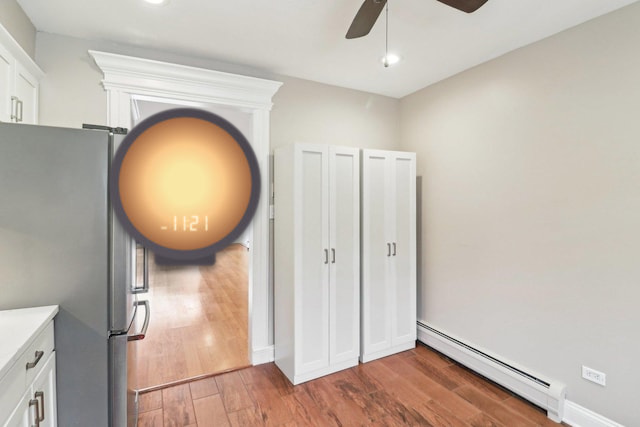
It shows 11,21
